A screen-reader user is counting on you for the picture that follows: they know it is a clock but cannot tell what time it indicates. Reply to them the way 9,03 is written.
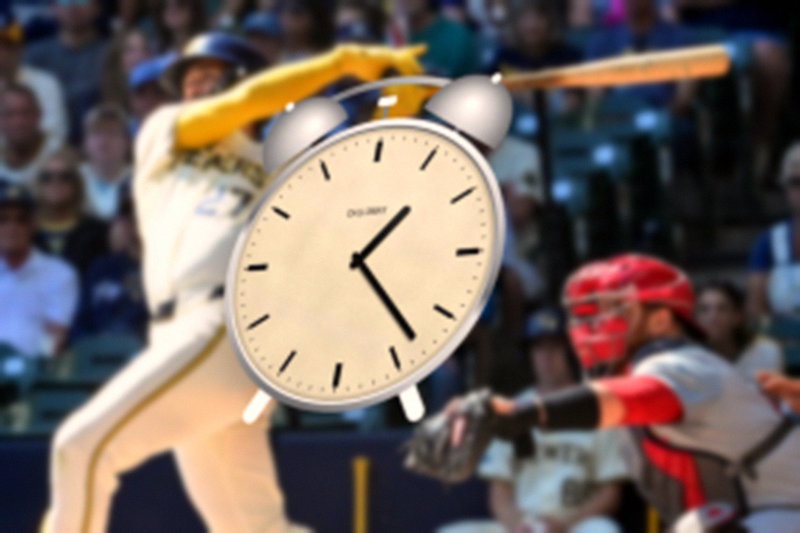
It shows 1,23
